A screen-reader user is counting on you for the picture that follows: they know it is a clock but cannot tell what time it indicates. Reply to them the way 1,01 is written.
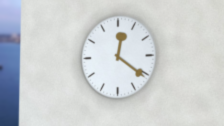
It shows 12,21
